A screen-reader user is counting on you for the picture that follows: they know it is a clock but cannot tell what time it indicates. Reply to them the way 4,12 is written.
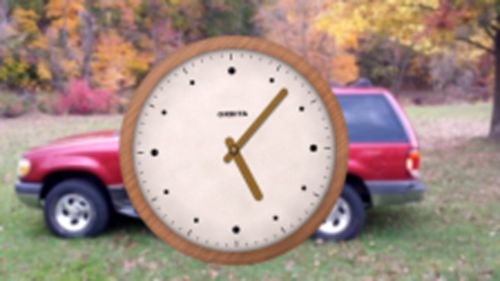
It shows 5,07
